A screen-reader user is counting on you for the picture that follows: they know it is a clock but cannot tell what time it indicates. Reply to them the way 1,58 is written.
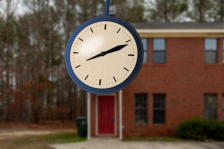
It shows 8,11
